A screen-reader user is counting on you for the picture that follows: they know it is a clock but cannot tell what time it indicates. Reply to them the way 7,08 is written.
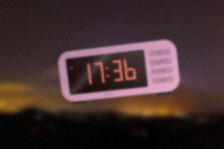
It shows 17,36
